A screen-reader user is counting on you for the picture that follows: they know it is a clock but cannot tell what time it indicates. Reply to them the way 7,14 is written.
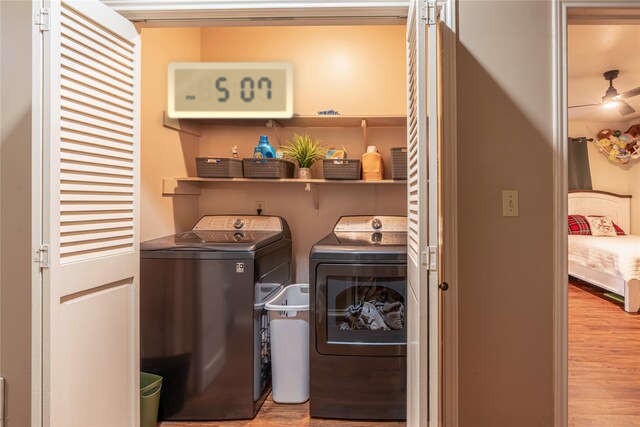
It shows 5,07
